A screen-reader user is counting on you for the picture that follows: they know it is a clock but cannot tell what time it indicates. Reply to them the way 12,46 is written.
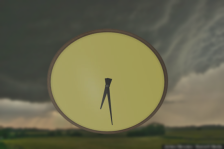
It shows 6,29
